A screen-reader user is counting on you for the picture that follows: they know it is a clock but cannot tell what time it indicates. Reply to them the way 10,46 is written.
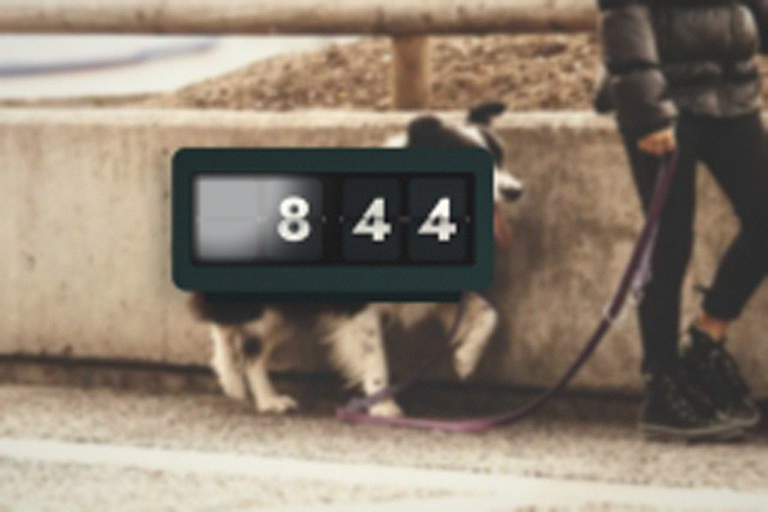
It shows 8,44
